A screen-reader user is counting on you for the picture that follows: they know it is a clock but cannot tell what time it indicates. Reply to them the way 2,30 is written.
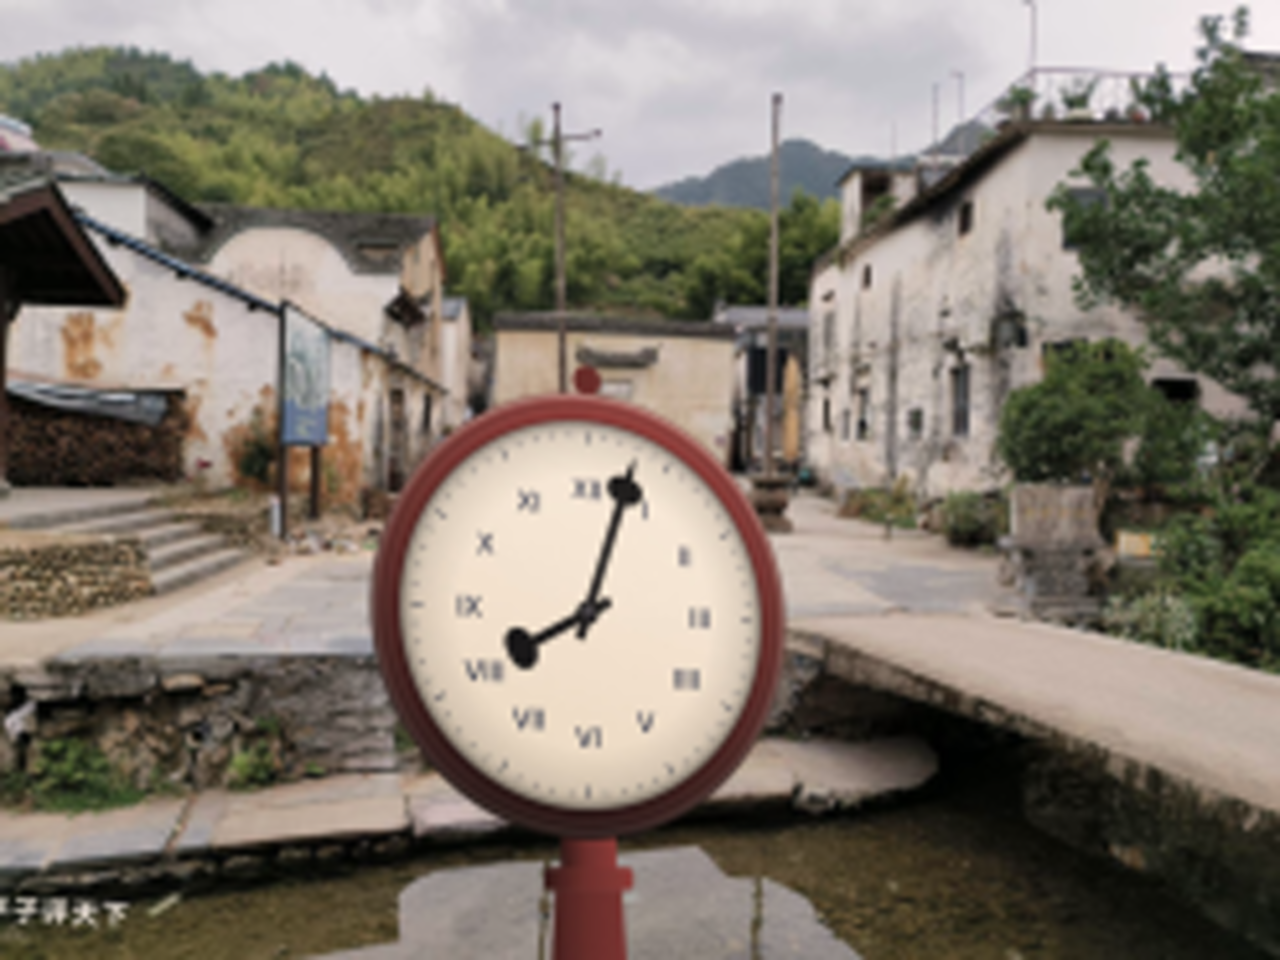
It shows 8,03
